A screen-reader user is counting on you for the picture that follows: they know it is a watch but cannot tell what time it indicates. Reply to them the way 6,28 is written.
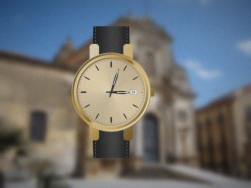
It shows 3,03
